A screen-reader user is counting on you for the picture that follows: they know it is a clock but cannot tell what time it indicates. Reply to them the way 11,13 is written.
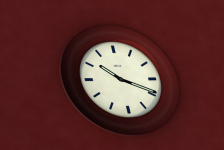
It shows 10,19
